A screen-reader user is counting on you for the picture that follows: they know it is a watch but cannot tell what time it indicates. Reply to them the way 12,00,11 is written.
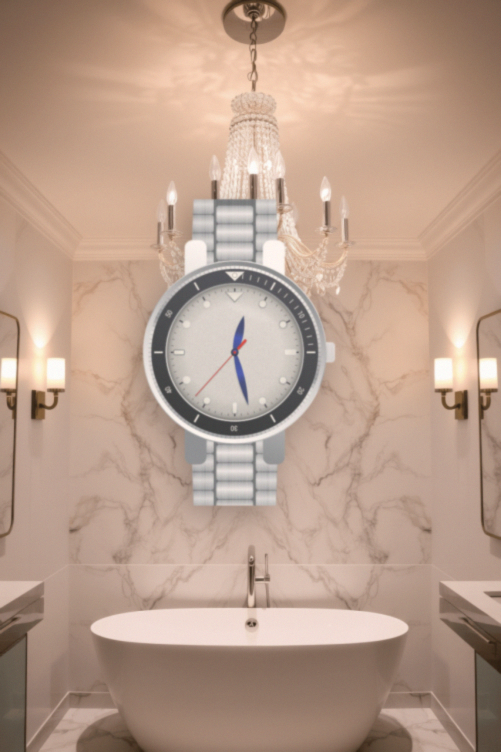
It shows 12,27,37
